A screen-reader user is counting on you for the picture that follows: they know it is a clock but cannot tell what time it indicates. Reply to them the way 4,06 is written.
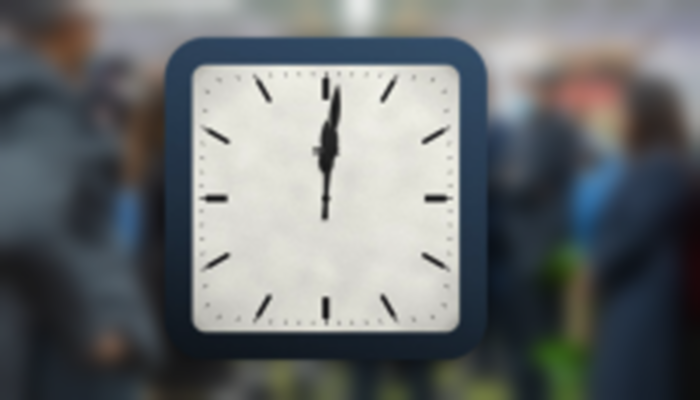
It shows 12,01
